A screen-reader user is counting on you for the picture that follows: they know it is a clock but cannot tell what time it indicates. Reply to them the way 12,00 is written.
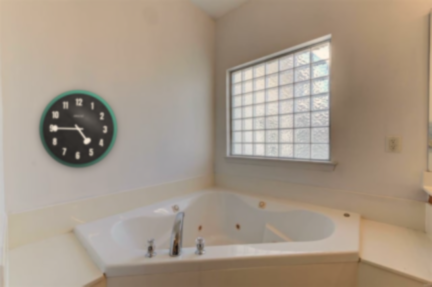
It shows 4,45
